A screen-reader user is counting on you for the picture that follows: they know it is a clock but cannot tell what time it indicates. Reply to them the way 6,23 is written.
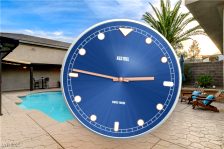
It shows 2,46
